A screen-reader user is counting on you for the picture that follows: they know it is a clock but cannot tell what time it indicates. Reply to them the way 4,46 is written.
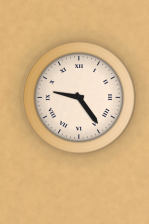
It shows 9,24
